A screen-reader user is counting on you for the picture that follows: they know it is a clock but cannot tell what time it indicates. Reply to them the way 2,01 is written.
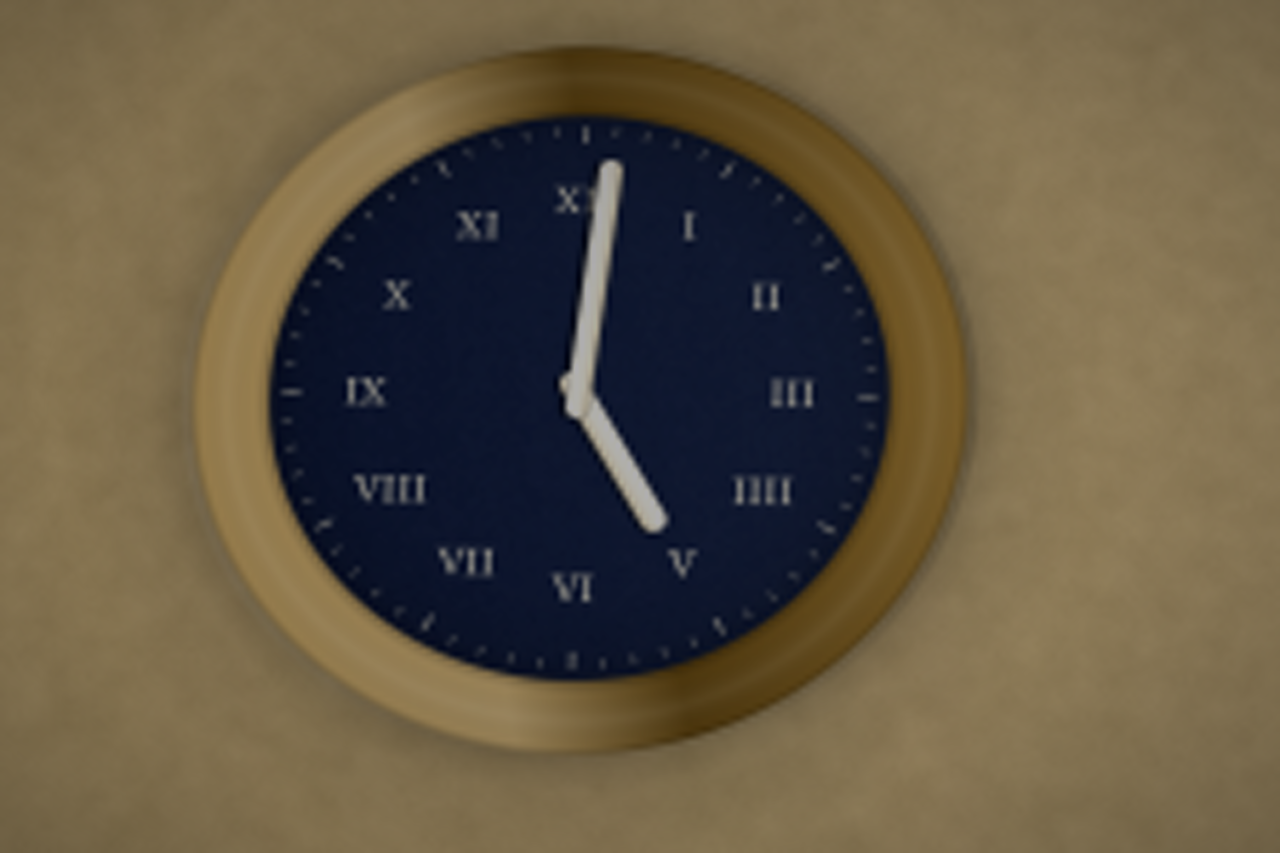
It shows 5,01
